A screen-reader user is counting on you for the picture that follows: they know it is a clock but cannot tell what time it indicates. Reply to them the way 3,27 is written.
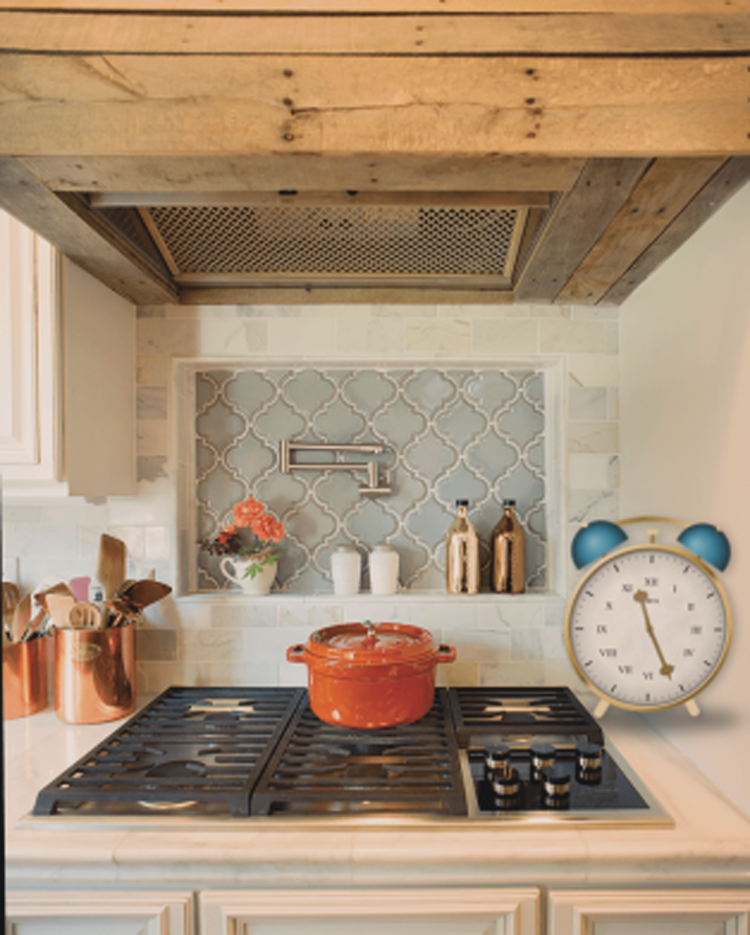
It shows 11,26
